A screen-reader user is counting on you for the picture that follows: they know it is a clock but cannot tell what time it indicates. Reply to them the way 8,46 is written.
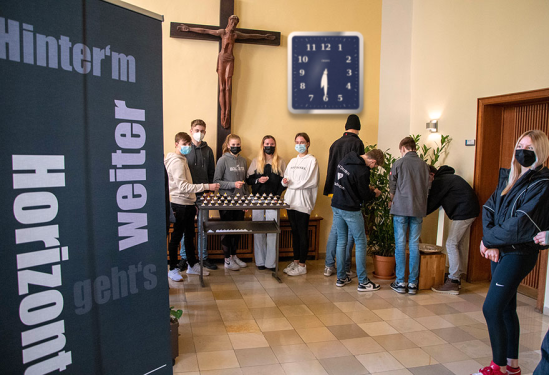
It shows 6,30
